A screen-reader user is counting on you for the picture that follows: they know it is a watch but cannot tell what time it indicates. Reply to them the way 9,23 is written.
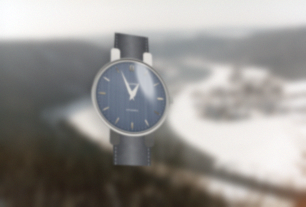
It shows 12,56
